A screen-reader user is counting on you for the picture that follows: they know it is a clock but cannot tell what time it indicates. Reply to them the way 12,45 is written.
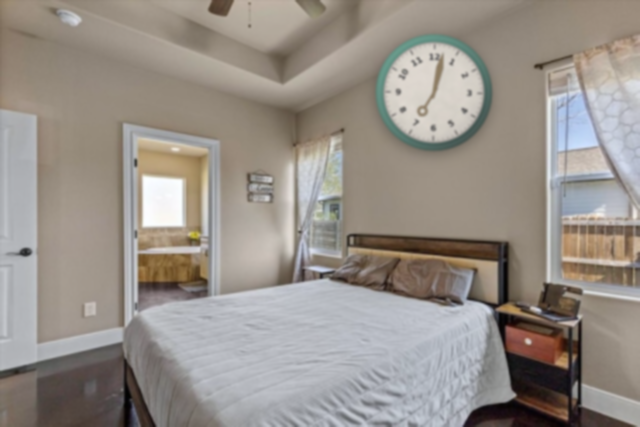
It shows 7,02
